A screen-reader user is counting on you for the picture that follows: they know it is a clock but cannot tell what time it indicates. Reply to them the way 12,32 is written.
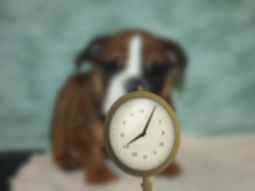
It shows 8,05
